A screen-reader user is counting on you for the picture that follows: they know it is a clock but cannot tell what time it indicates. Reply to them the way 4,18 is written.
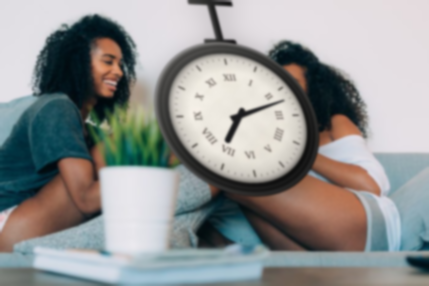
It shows 7,12
